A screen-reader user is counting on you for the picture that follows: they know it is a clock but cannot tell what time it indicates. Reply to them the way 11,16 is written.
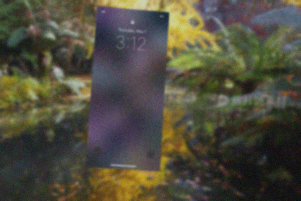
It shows 3,12
